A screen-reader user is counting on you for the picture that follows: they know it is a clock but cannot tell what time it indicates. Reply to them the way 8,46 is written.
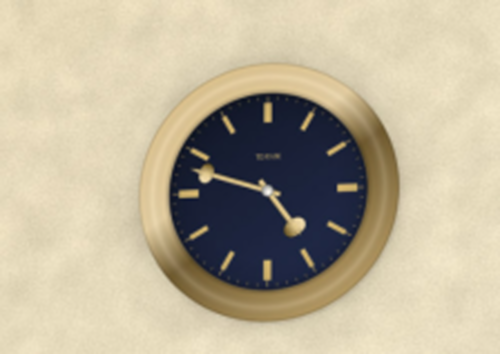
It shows 4,48
